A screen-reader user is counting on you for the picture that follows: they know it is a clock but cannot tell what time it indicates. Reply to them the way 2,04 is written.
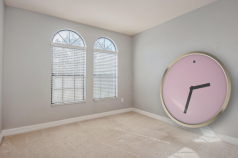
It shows 2,32
